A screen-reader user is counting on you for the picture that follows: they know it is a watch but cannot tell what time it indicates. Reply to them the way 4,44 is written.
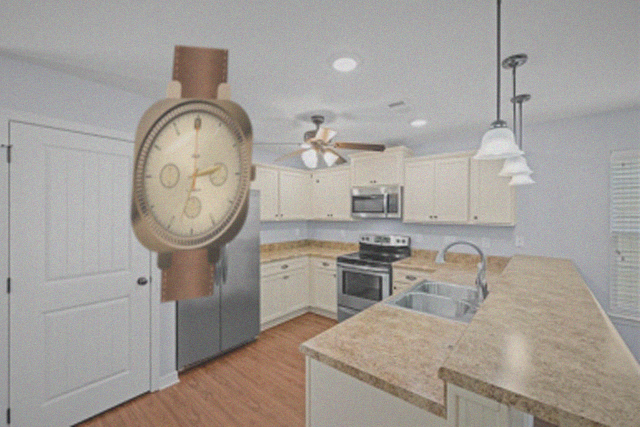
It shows 2,33
